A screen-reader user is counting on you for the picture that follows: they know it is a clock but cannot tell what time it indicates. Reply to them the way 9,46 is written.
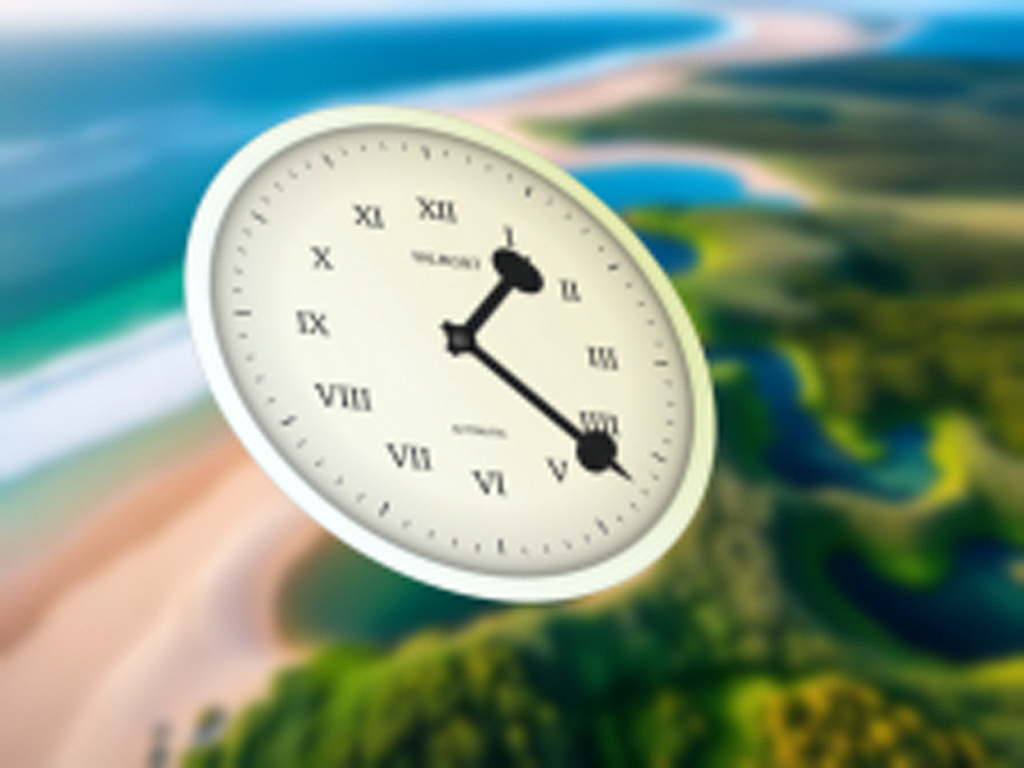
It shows 1,22
